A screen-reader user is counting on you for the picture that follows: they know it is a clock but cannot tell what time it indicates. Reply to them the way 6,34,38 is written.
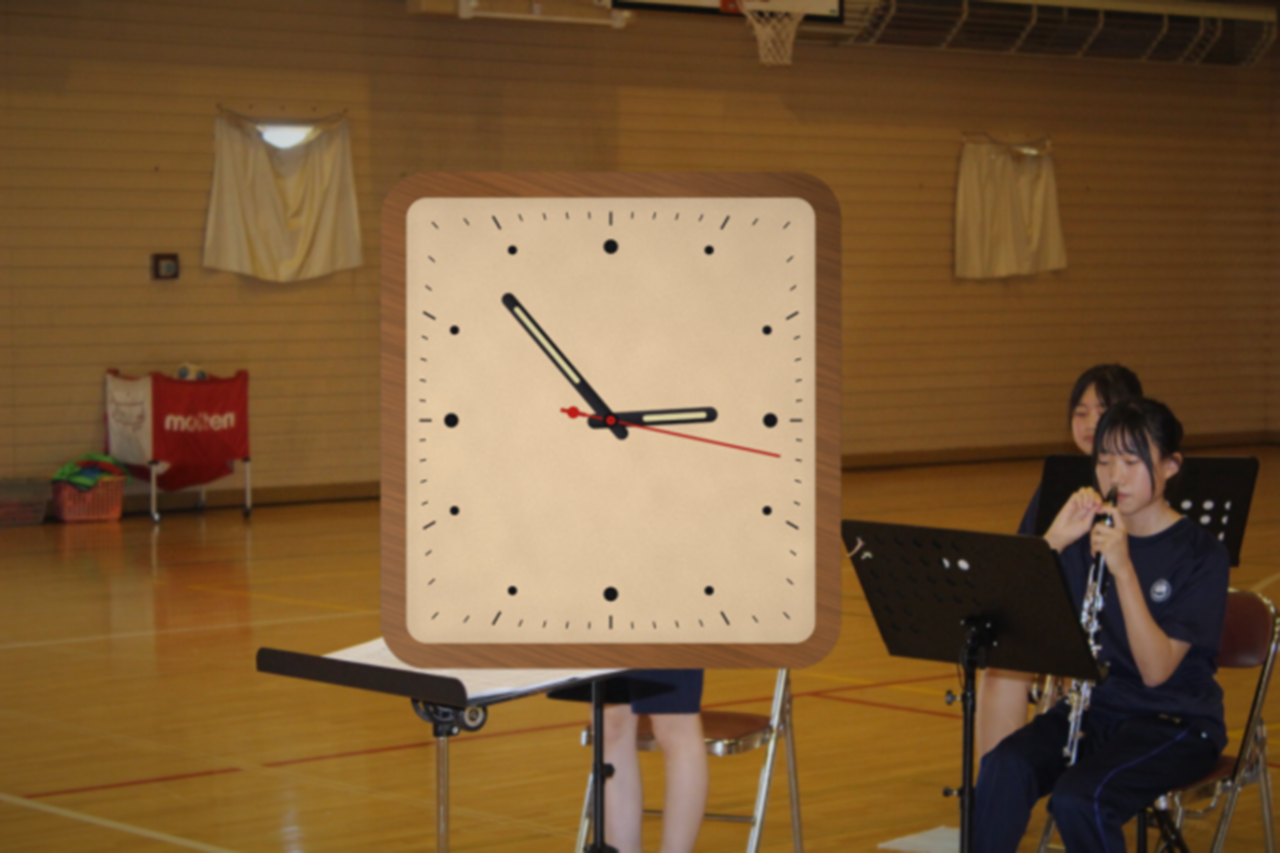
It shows 2,53,17
